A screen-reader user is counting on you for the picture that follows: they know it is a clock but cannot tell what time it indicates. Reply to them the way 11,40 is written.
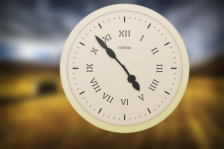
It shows 4,53
